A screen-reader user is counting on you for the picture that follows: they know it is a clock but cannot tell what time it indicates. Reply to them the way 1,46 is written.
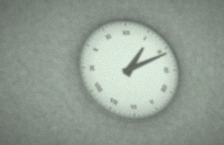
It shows 1,11
